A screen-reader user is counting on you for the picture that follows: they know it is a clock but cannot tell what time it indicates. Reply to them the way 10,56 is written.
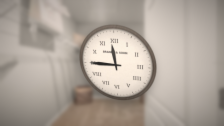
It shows 11,45
